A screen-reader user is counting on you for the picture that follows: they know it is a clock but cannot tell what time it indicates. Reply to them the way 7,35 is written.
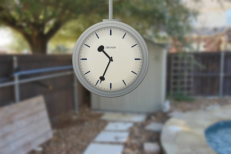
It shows 10,34
